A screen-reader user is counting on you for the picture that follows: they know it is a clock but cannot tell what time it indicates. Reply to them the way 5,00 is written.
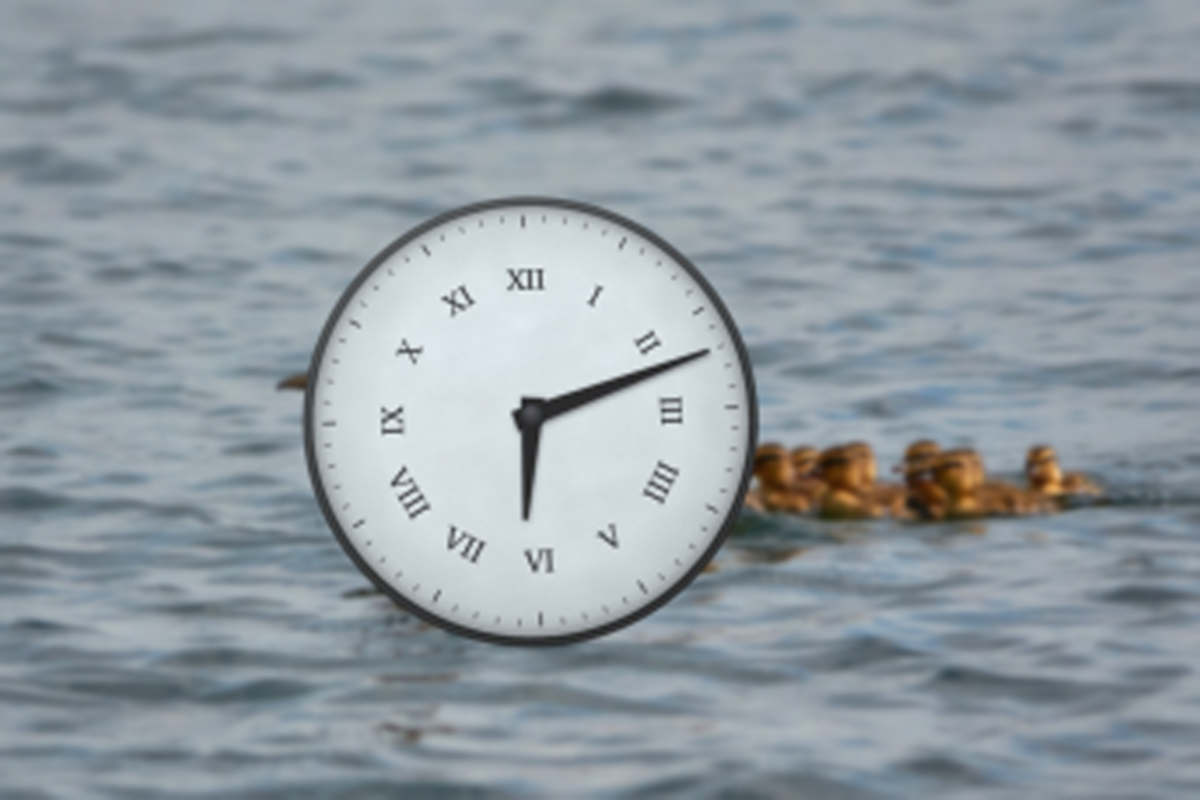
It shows 6,12
